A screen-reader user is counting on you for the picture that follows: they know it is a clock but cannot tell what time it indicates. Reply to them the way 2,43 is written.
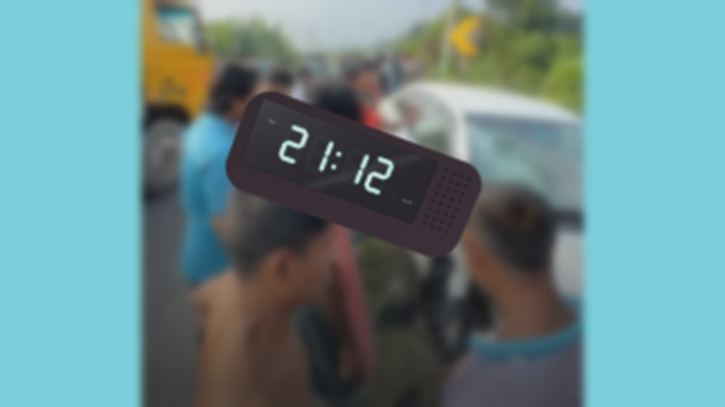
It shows 21,12
